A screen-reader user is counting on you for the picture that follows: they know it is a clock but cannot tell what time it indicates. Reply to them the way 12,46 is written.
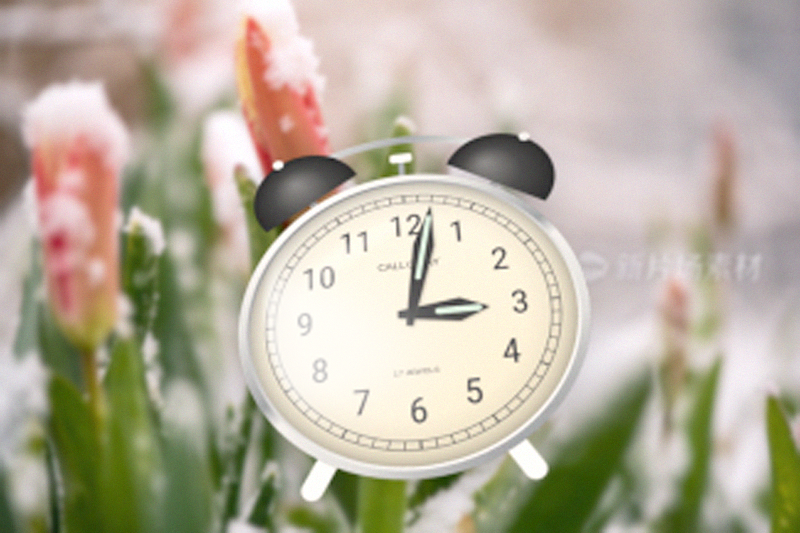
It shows 3,02
